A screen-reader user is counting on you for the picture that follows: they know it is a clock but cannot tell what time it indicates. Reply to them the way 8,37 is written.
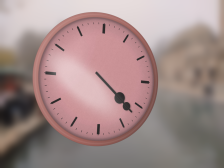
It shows 4,22
